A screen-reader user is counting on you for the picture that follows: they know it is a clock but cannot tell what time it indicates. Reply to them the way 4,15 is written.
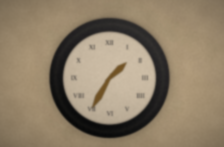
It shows 1,35
